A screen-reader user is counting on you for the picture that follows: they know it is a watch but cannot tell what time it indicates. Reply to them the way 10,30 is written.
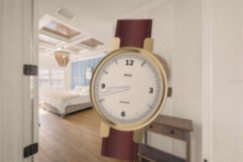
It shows 8,42
